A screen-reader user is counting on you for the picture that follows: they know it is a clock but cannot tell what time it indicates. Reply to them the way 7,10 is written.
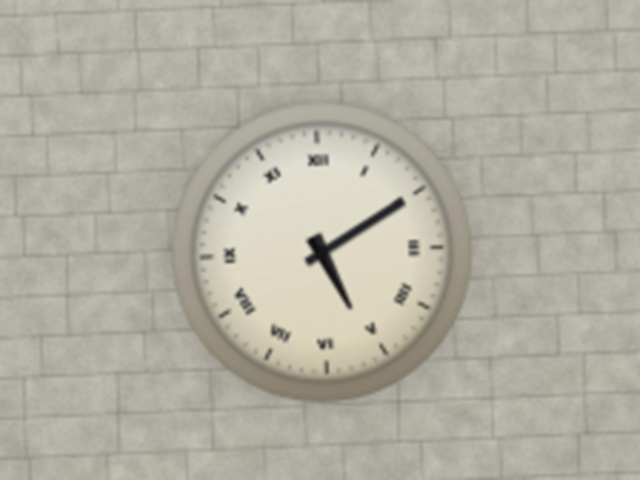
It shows 5,10
